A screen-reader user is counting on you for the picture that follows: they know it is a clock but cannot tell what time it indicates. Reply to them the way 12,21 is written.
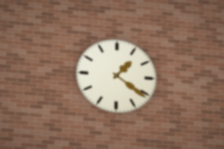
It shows 1,21
